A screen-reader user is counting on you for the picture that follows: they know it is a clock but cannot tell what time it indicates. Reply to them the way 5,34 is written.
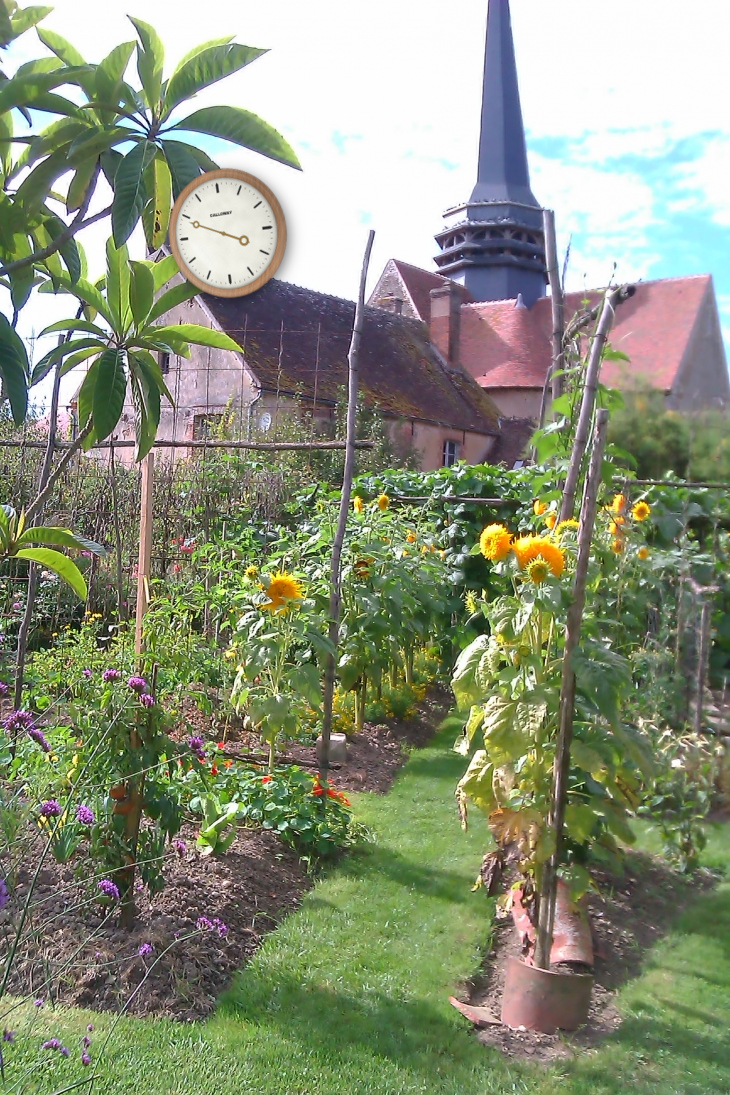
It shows 3,49
